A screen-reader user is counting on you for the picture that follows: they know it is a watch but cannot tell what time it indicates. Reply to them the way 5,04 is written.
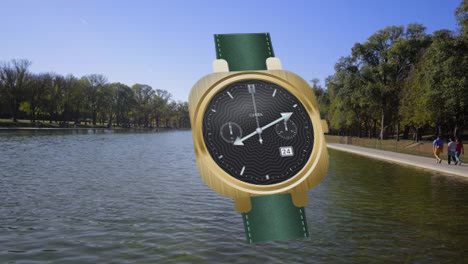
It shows 8,11
